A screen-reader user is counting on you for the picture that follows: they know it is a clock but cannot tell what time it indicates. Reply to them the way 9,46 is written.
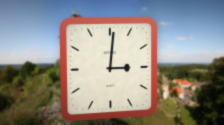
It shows 3,01
